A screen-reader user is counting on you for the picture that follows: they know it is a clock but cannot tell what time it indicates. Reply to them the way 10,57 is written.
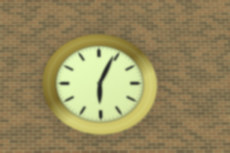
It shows 6,04
